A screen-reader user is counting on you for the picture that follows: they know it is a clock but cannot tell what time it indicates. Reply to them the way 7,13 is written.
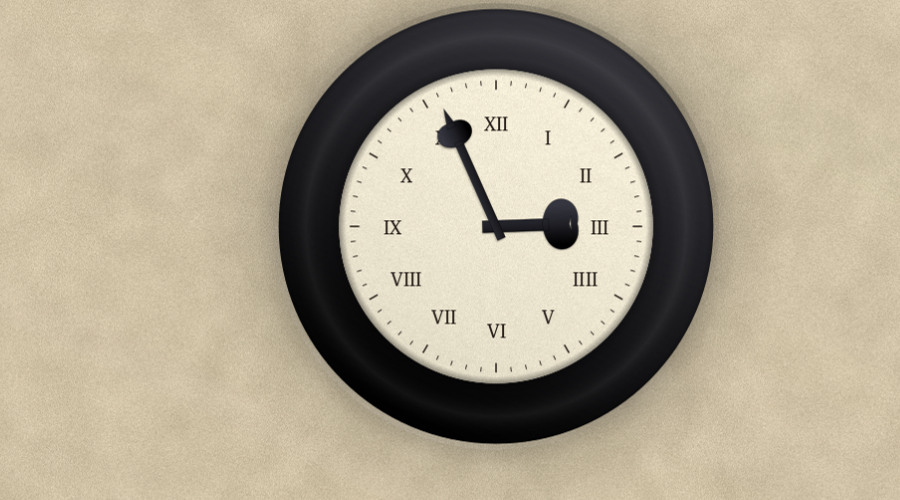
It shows 2,56
